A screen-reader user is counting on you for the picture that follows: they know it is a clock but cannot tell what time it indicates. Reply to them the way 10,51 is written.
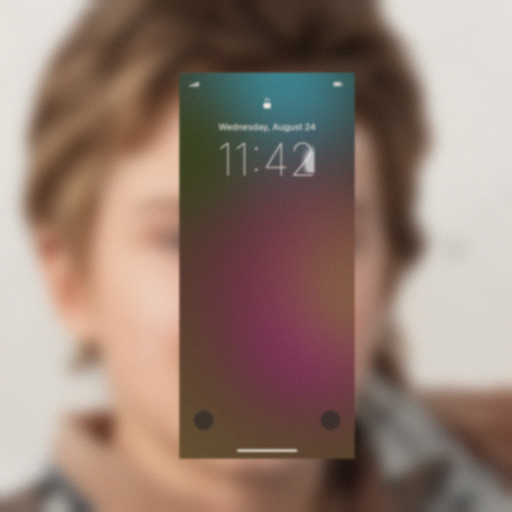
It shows 11,42
